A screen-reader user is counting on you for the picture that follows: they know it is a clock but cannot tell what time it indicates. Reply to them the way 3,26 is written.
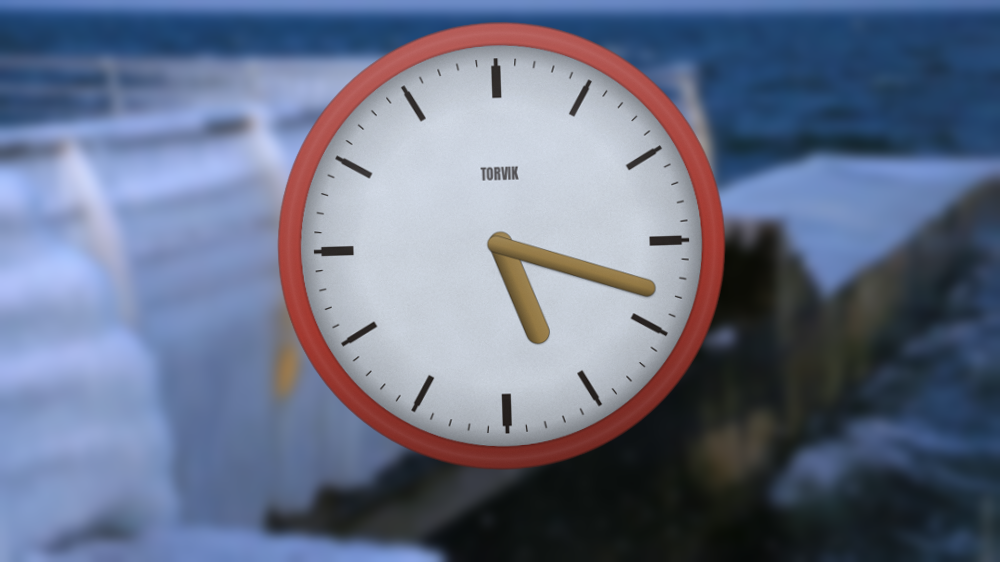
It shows 5,18
